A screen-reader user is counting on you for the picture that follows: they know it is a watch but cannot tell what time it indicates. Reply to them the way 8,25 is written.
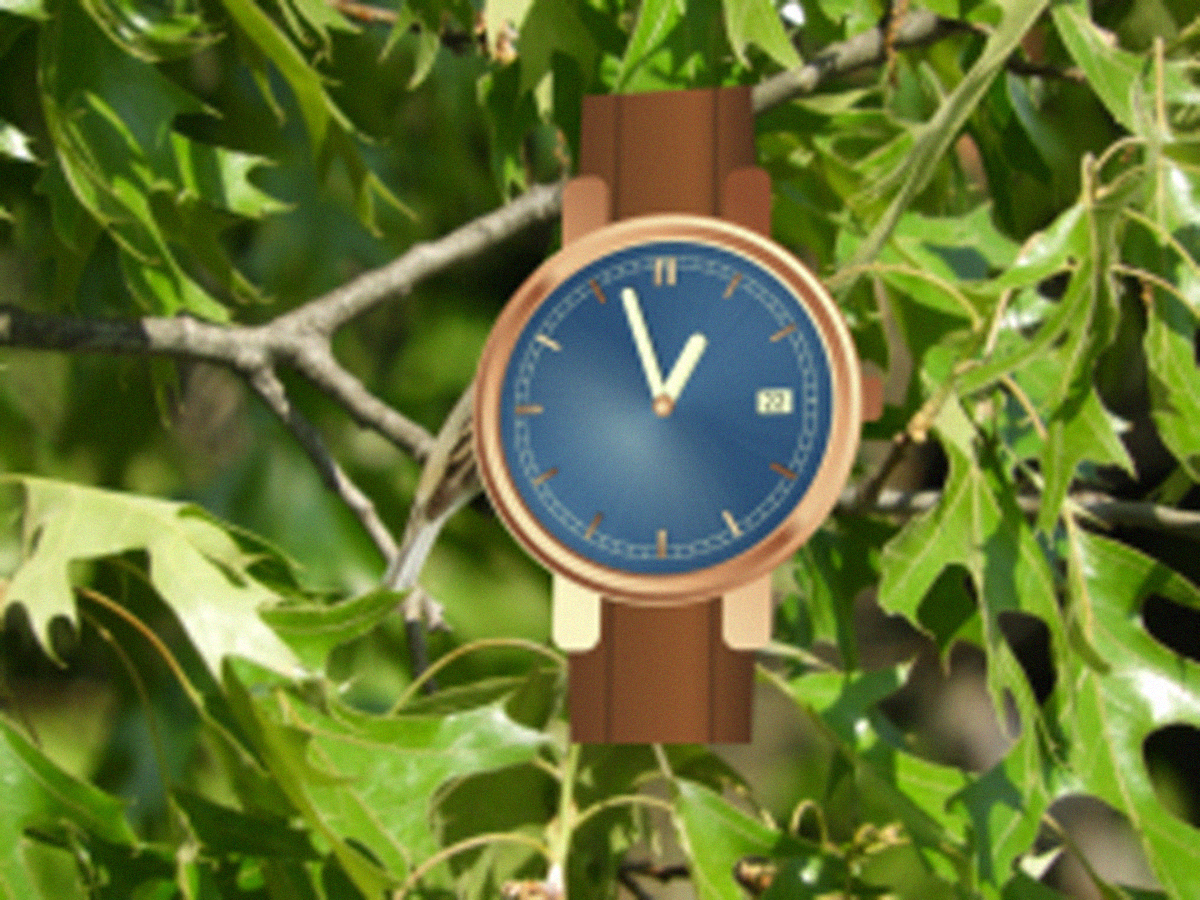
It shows 12,57
